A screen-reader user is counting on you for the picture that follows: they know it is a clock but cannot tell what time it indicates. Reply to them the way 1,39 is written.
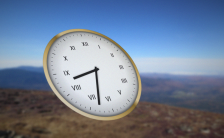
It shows 8,33
